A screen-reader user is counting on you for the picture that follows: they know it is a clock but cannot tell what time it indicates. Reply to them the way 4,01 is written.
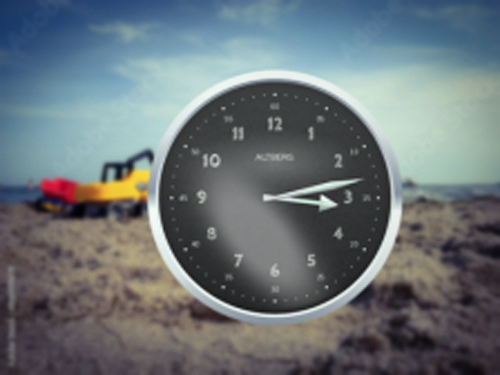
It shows 3,13
